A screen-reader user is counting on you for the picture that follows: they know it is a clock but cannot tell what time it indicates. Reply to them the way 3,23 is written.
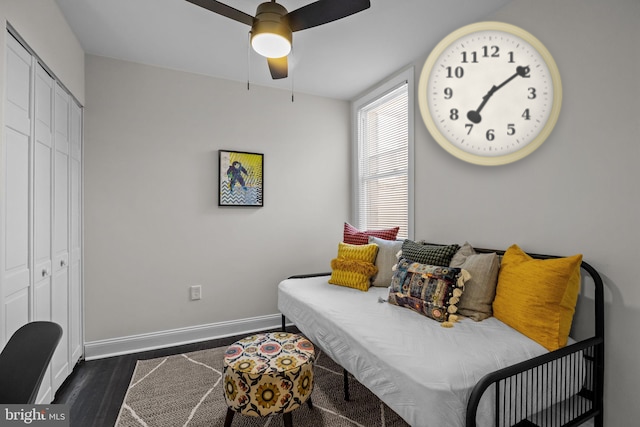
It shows 7,09
